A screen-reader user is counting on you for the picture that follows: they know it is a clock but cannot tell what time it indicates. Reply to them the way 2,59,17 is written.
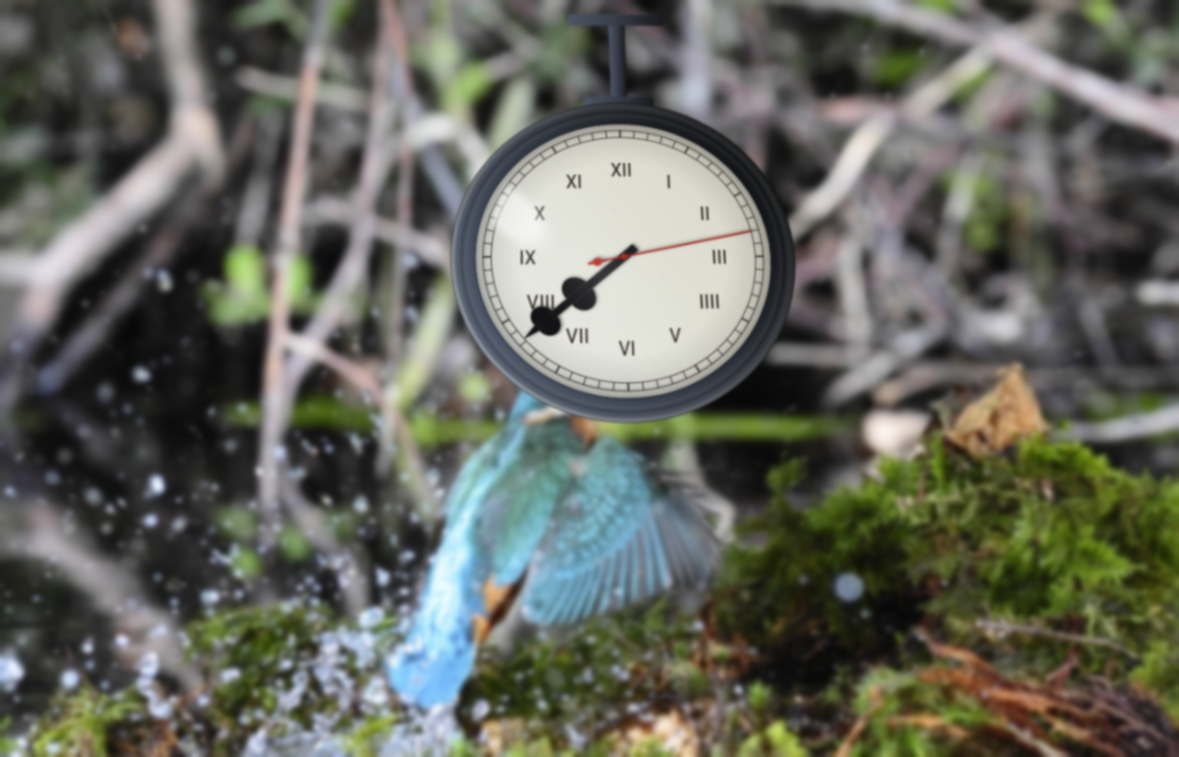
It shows 7,38,13
